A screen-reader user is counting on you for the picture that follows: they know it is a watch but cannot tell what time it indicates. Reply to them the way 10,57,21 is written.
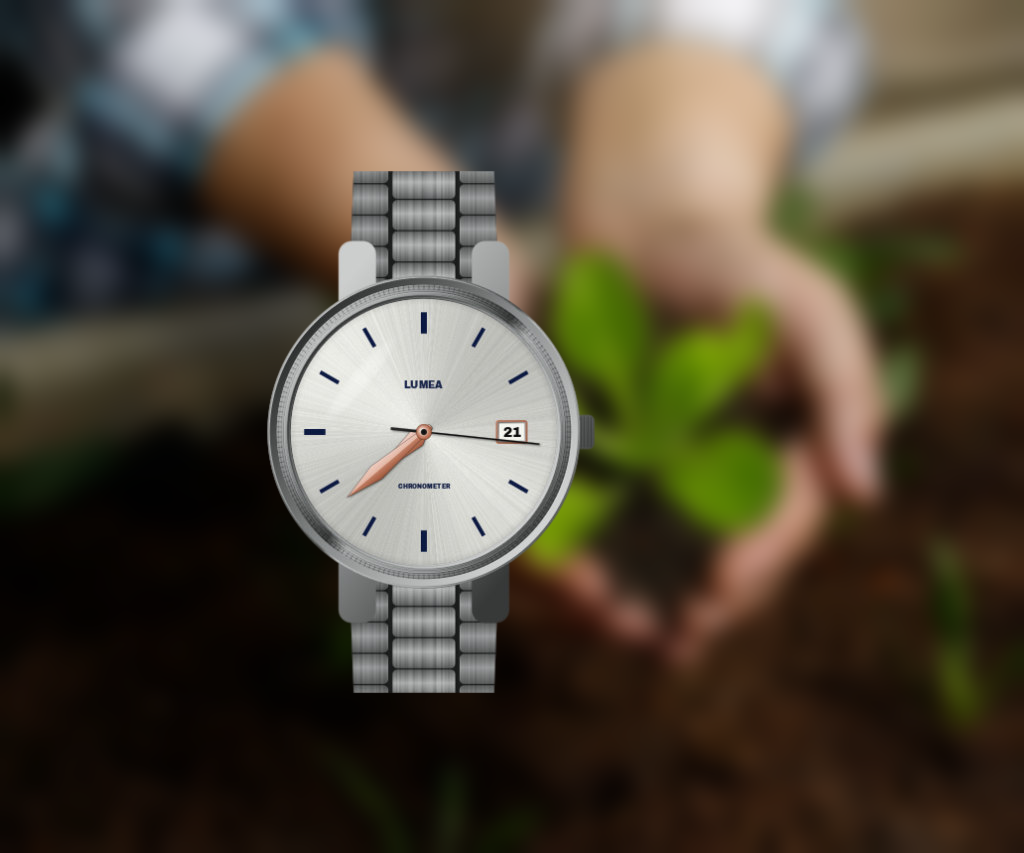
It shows 7,38,16
